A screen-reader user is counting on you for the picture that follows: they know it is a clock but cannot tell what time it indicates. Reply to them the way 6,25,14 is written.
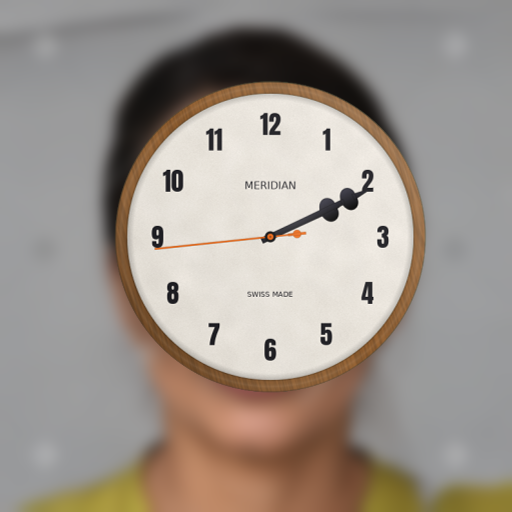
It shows 2,10,44
